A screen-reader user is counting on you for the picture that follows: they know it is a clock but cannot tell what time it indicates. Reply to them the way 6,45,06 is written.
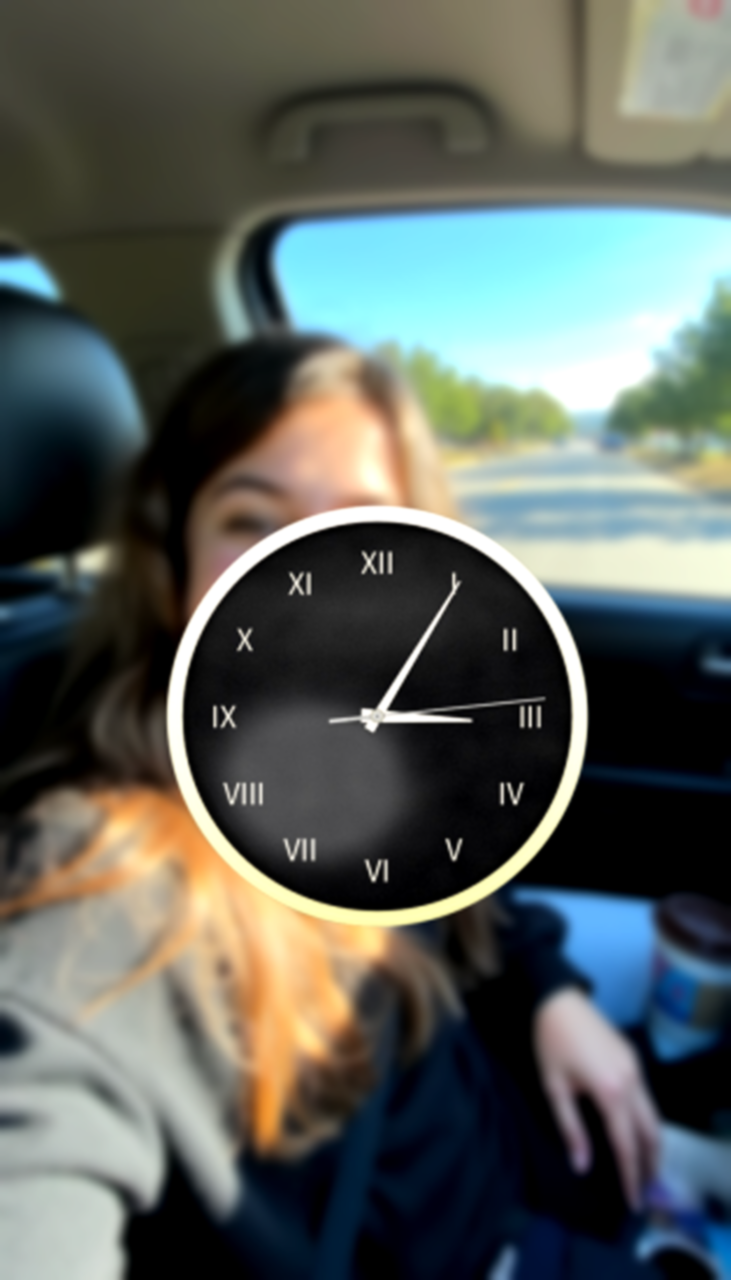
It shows 3,05,14
